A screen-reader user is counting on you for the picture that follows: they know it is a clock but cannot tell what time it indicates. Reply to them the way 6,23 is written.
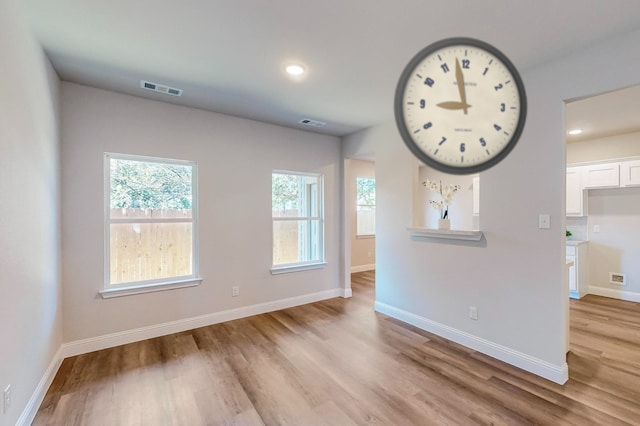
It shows 8,58
